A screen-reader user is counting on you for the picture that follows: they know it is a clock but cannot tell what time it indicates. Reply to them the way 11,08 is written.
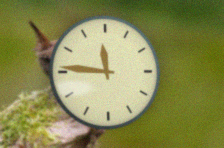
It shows 11,46
